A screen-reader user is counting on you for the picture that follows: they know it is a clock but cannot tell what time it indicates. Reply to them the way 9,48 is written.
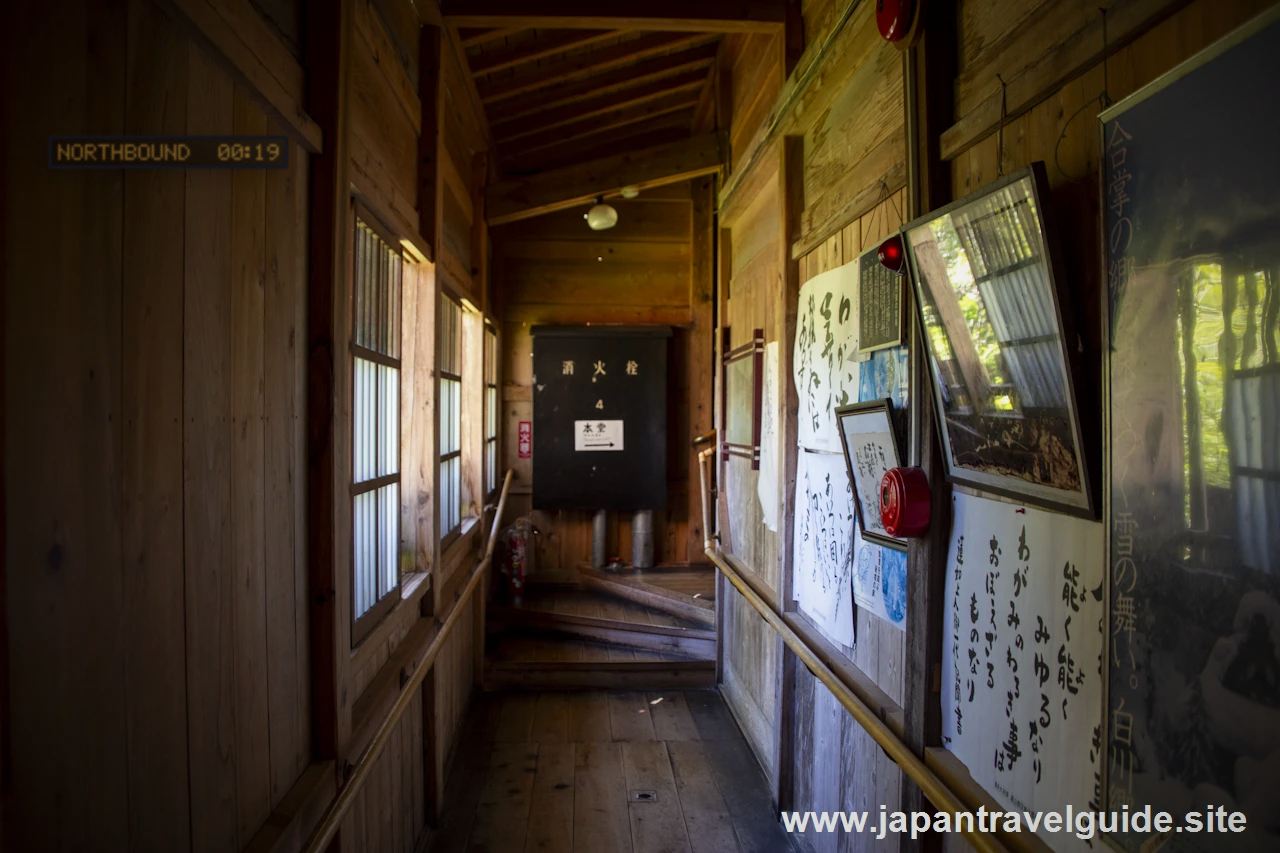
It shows 0,19
